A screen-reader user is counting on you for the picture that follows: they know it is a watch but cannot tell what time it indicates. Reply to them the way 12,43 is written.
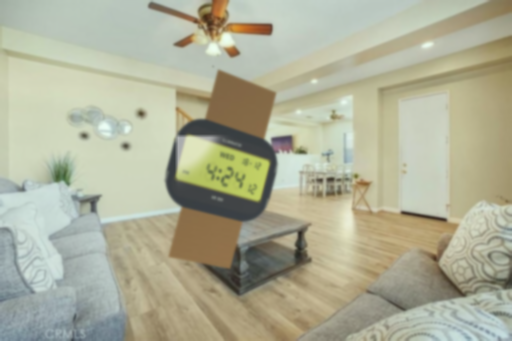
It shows 4,24
